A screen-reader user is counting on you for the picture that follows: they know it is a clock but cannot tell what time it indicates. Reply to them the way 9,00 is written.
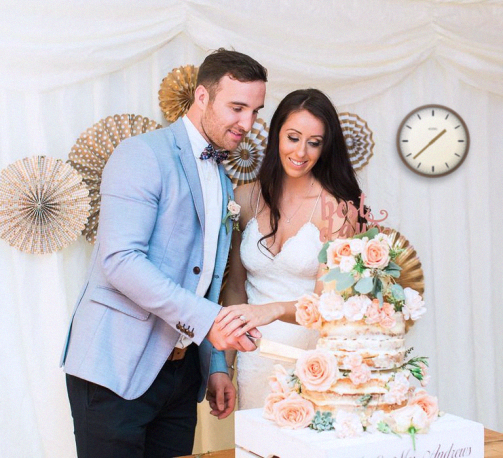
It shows 1,38
